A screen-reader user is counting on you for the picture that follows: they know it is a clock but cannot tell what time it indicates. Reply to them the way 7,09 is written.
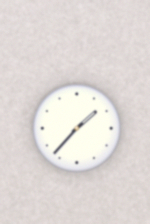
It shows 1,37
